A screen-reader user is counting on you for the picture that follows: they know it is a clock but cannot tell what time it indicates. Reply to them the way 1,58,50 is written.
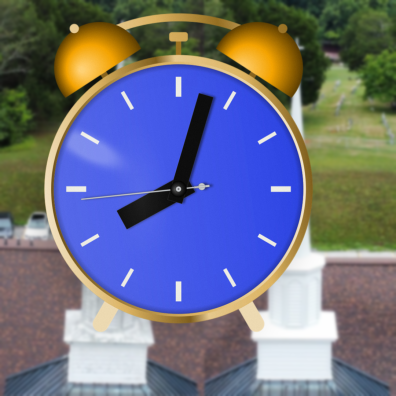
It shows 8,02,44
